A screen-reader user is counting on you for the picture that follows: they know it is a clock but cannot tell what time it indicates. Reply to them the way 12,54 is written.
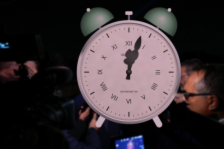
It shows 12,03
